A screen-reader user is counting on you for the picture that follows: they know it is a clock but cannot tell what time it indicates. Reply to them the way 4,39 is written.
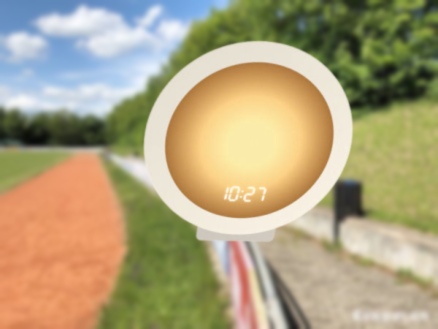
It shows 10,27
